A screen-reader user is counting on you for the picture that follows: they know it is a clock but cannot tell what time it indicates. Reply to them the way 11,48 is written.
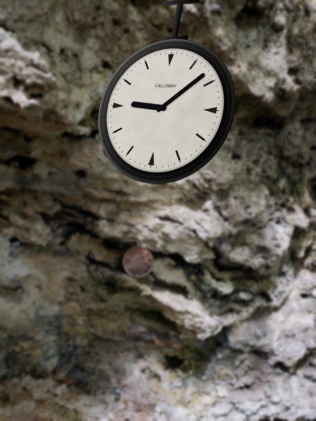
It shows 9,08
